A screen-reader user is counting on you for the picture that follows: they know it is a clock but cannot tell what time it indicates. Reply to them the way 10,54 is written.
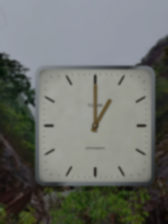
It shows 1,00
